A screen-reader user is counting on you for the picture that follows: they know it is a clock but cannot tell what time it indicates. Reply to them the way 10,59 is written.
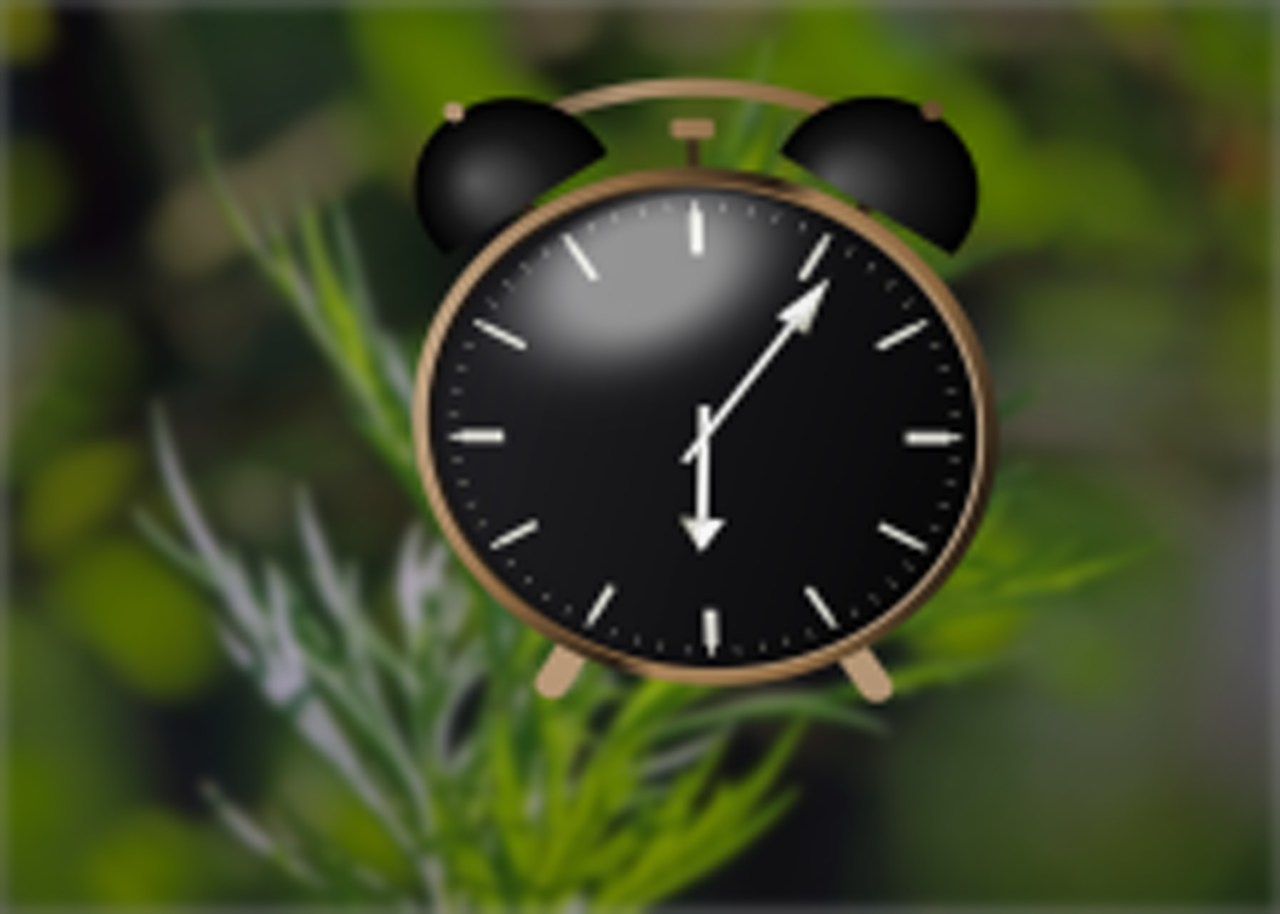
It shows 6,06
